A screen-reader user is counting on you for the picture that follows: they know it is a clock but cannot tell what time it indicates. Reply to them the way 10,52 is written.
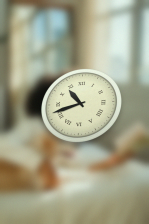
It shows 10,42
